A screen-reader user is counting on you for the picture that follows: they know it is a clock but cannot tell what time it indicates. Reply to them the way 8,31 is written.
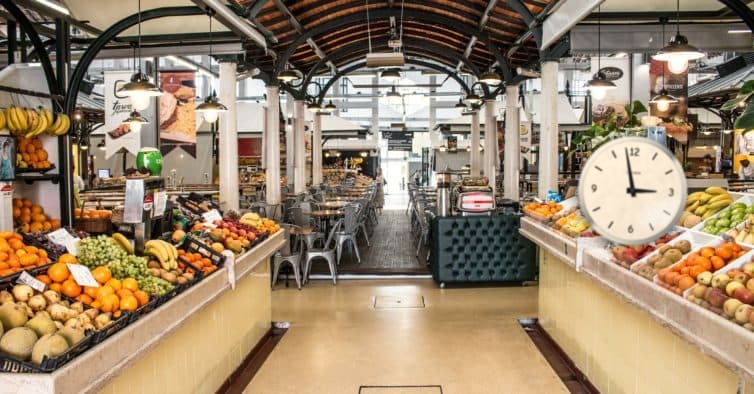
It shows 2,58
